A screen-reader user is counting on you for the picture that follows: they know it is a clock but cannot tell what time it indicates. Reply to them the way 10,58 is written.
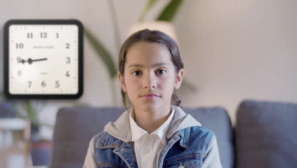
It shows 8,44
